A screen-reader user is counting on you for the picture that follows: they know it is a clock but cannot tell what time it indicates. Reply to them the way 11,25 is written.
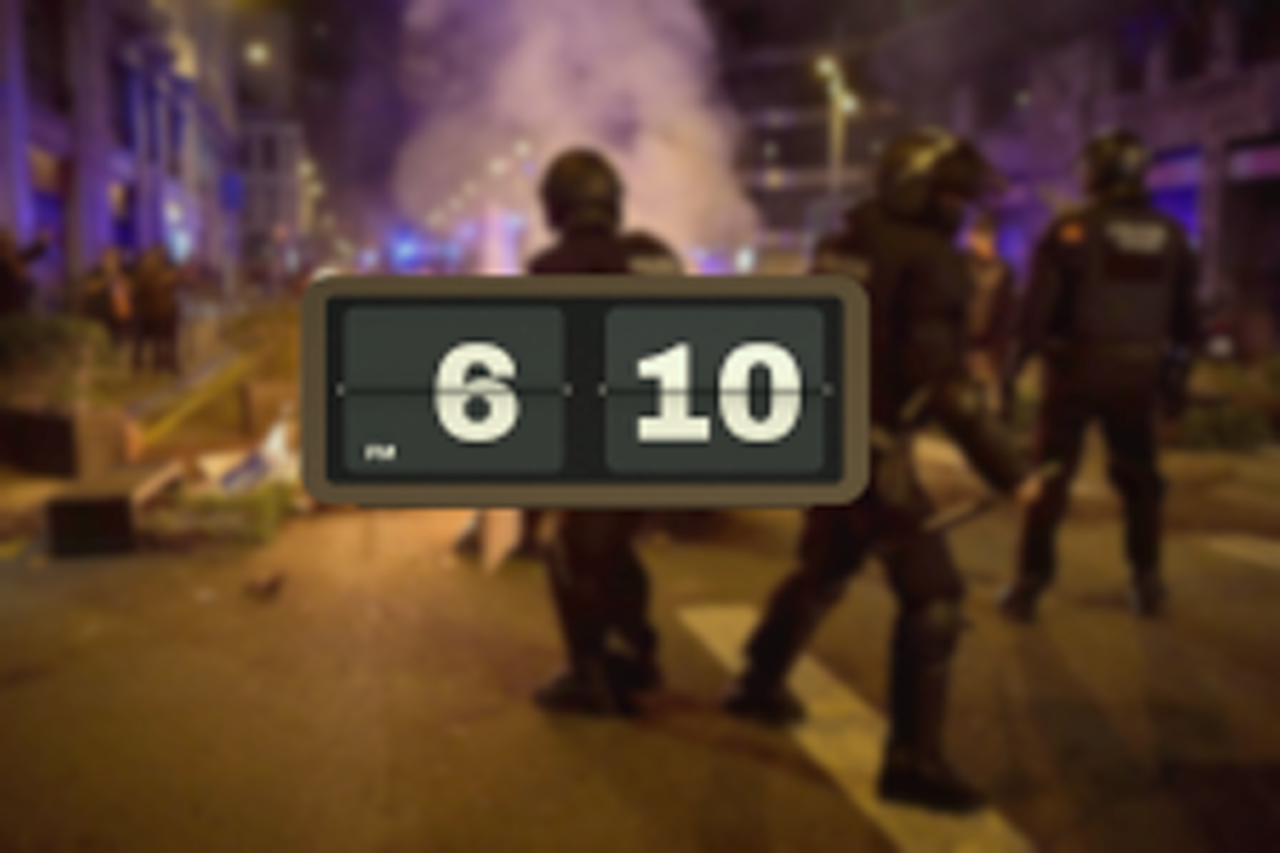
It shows 6,10
